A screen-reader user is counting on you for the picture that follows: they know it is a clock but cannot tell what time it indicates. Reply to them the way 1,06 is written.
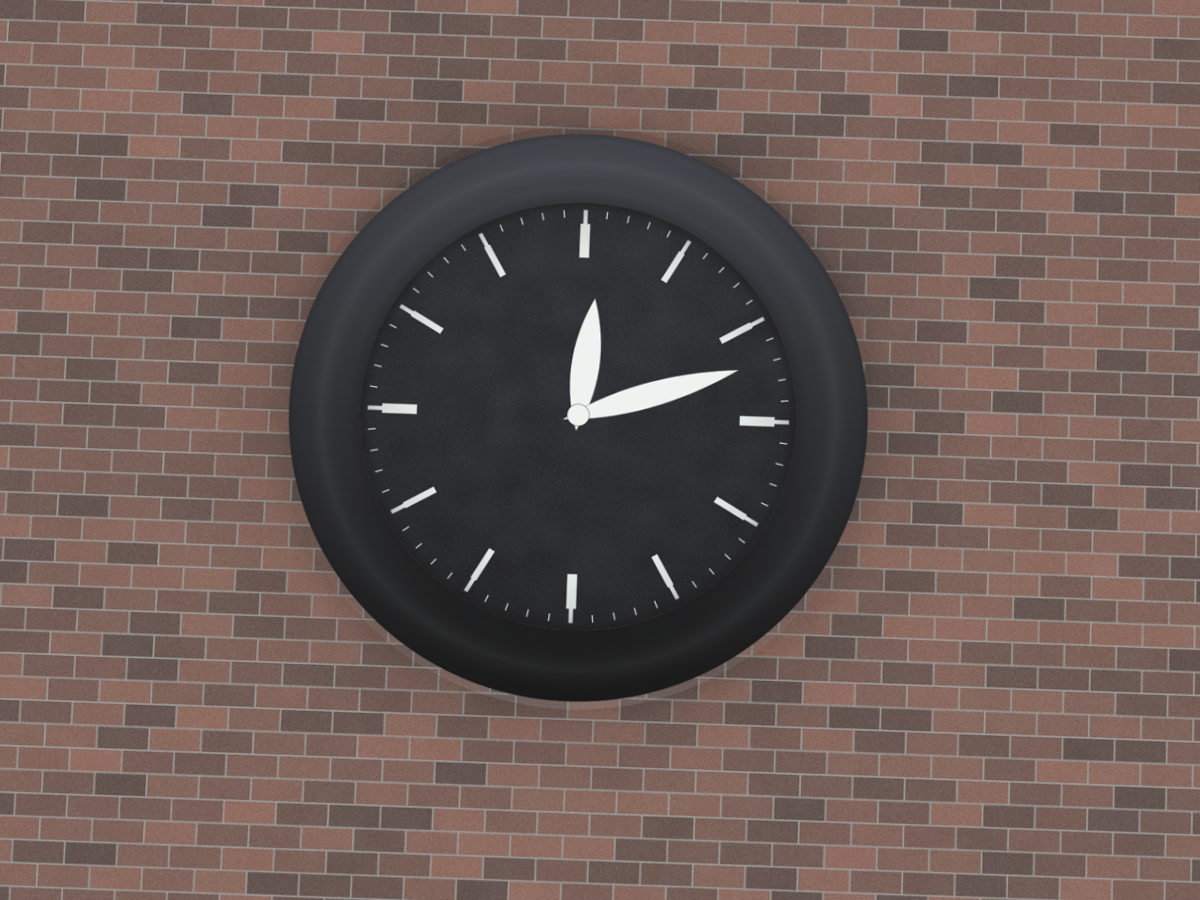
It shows 12,12
